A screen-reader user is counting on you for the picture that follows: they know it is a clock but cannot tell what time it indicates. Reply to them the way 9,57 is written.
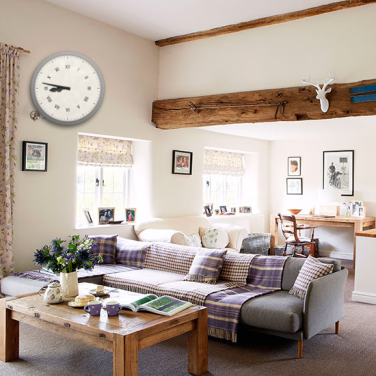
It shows 8,47
